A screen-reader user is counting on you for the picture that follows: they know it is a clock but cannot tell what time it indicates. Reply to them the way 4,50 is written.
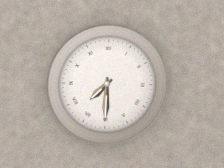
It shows 7,30
